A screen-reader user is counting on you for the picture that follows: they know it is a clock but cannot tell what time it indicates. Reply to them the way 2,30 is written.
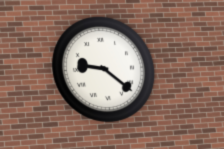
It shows 9,22
